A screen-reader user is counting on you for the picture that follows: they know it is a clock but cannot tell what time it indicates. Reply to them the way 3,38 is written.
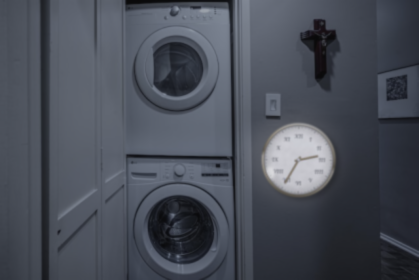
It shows 2,35
